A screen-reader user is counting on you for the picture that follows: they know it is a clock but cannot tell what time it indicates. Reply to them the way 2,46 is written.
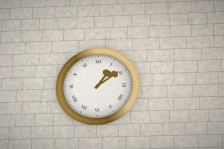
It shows 1,09
